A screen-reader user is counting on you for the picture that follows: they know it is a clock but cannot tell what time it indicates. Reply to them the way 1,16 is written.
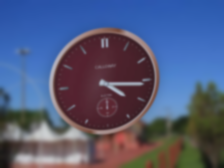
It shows 4,16
